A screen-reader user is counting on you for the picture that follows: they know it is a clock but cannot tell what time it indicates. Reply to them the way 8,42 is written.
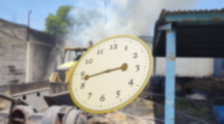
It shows 2,43
